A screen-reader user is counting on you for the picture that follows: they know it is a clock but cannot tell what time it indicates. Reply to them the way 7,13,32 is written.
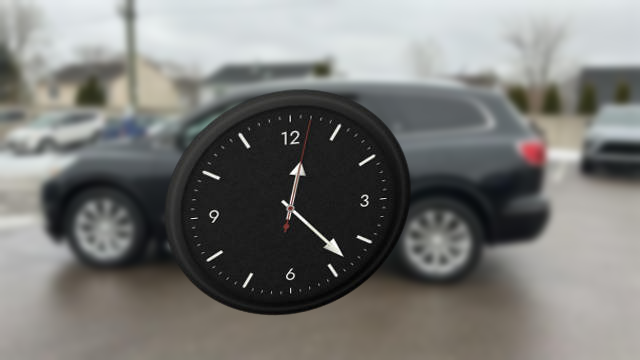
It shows 12,23,02
